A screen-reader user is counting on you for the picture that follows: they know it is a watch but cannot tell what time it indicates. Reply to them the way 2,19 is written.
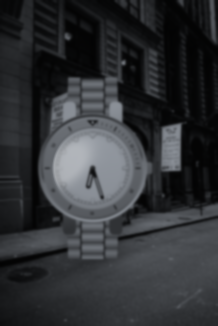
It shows 6,27
